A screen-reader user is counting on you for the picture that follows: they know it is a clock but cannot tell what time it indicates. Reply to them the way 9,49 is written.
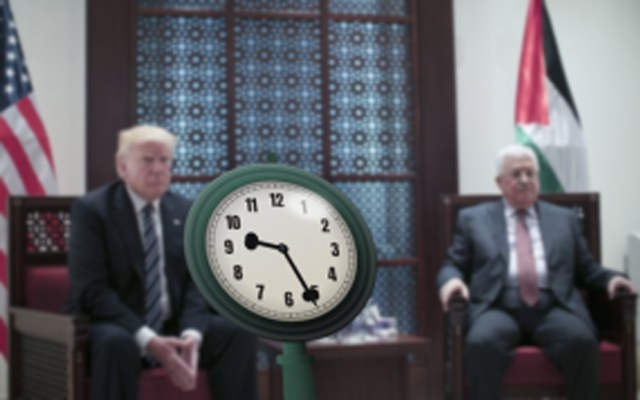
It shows 9,26
